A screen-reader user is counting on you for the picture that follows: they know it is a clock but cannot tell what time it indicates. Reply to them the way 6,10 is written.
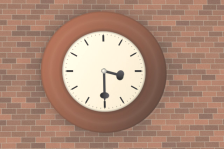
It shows 3,30
